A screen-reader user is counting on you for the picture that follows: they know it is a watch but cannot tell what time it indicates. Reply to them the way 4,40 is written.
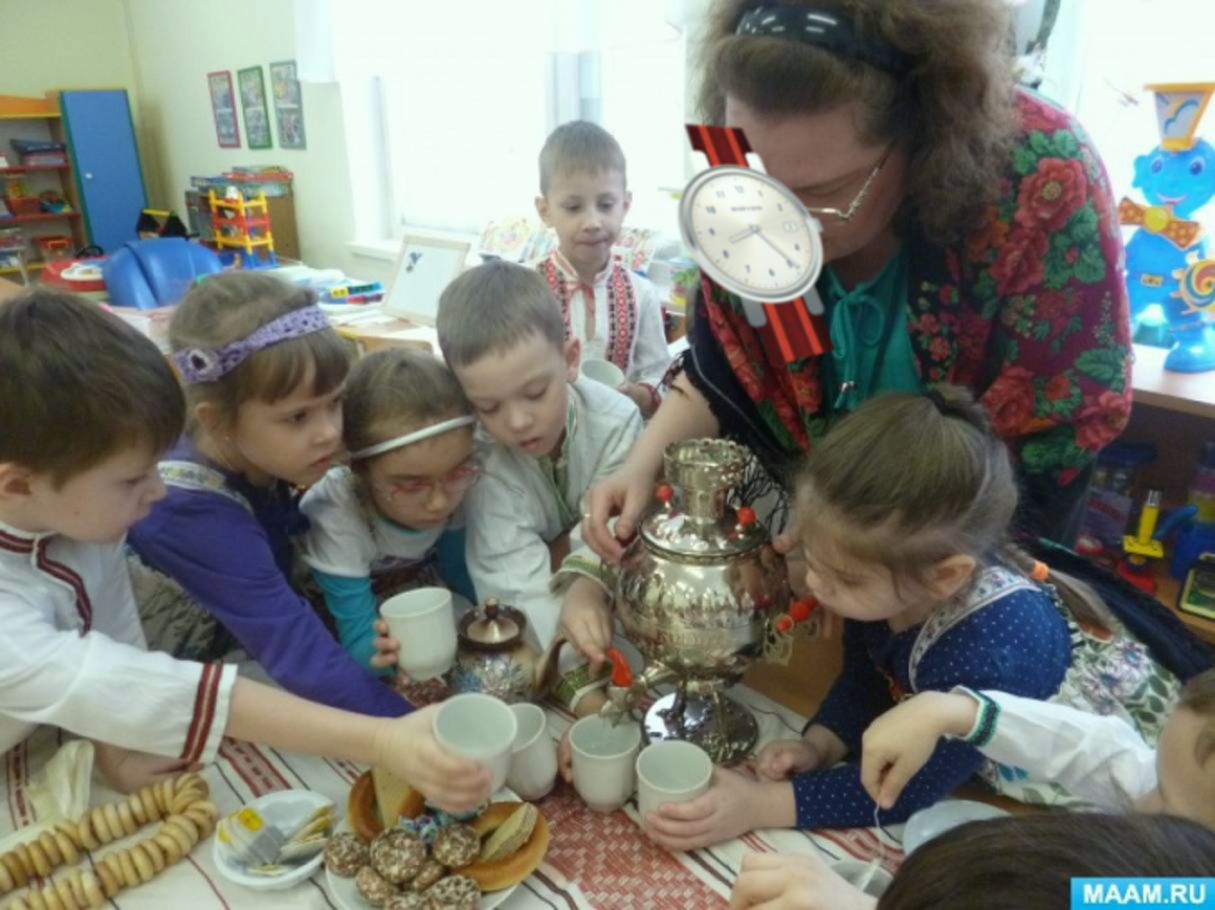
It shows 8,24
